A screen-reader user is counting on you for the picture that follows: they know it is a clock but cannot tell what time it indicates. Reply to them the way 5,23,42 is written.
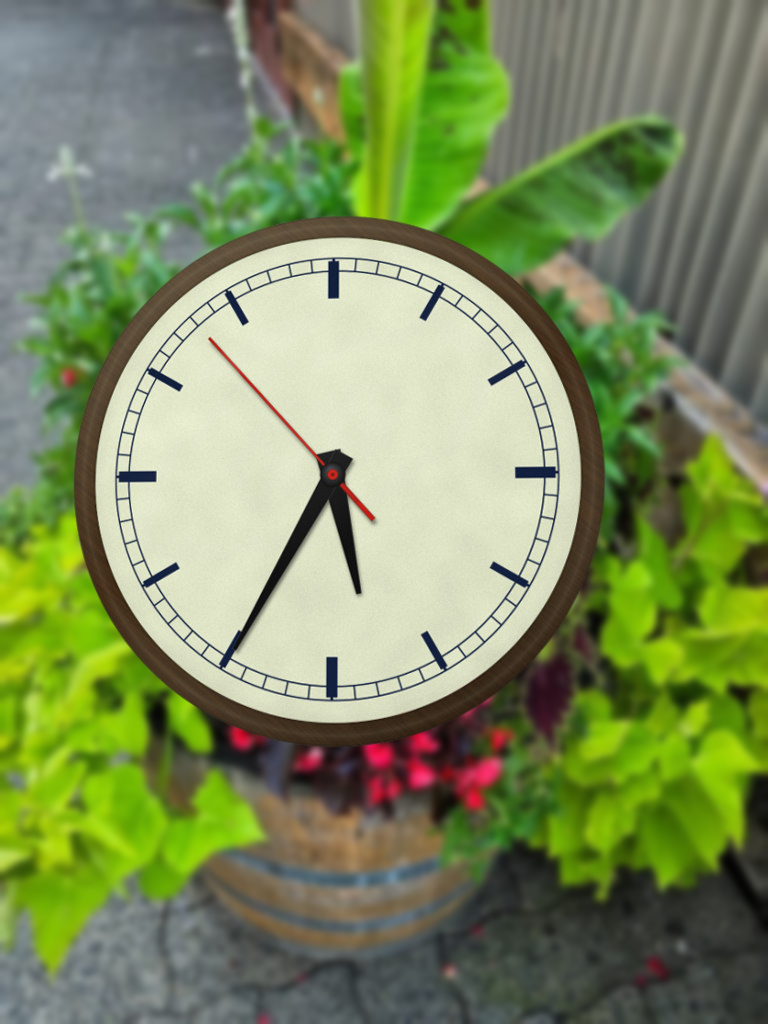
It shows 5,34,53
